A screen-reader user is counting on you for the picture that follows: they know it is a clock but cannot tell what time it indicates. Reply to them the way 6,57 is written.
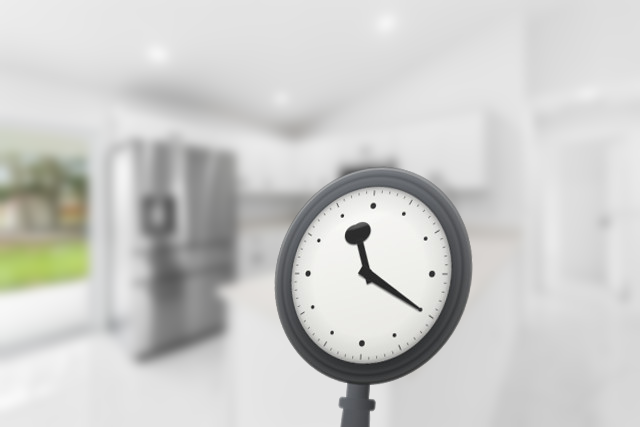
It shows 11,20
